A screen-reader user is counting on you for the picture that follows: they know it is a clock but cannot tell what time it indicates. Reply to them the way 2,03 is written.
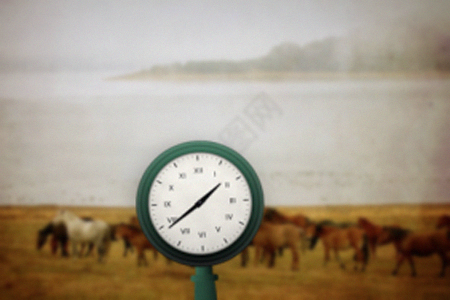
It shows 1,39
